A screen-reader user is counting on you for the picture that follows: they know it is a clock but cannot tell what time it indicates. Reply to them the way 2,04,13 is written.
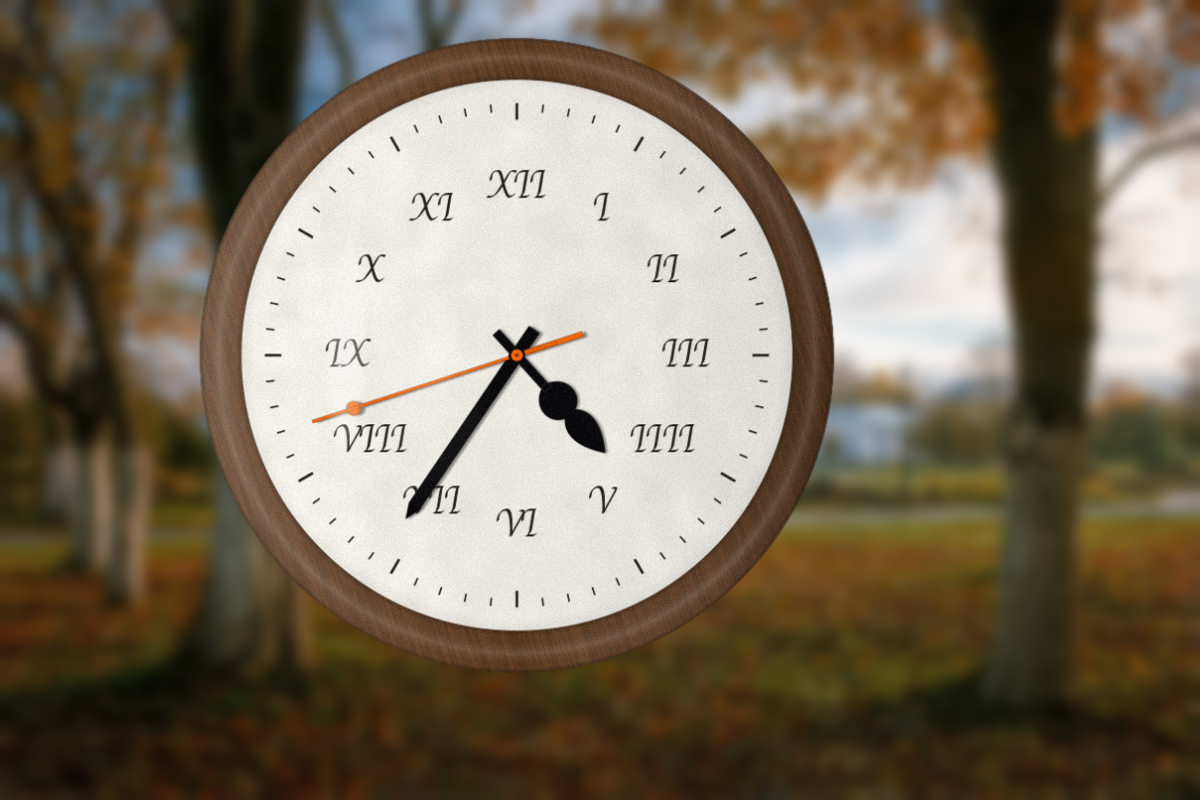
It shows 4,35,42
